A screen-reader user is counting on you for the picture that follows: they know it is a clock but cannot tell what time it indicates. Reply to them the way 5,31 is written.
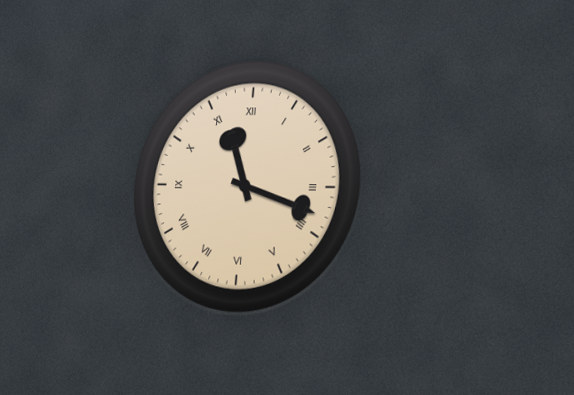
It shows 11,18
